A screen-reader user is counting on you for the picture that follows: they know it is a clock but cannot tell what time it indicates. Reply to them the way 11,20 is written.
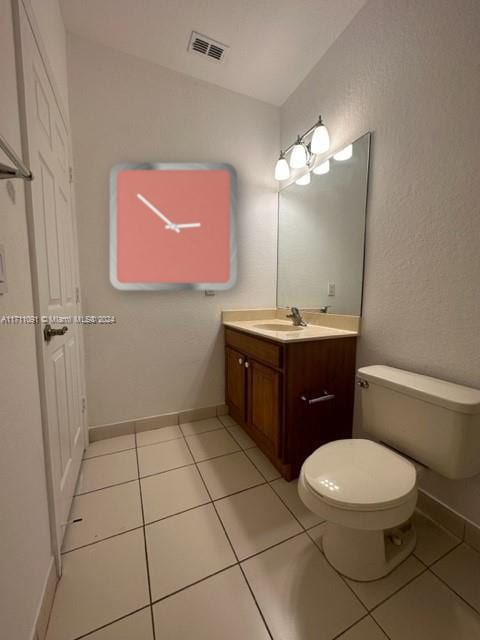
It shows 2,52
